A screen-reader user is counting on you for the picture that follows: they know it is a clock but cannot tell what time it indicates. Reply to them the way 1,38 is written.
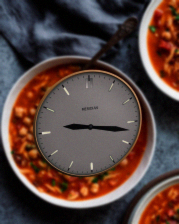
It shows 9,17
